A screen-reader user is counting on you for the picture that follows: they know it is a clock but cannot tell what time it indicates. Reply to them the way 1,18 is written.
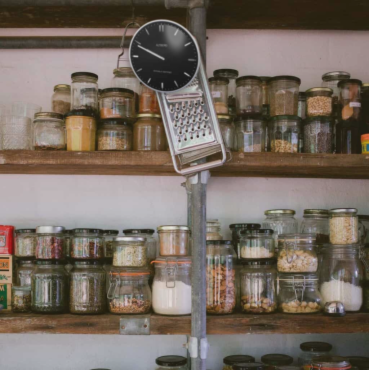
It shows 9,49
